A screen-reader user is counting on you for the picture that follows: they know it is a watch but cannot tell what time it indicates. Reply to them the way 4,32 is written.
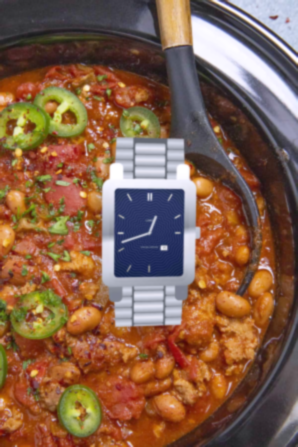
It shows 12,42
